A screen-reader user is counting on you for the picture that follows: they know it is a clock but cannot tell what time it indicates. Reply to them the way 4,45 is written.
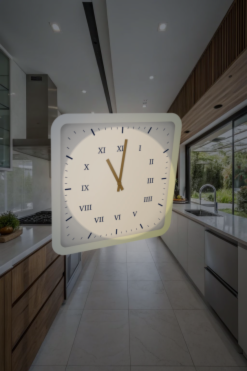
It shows 11,01
